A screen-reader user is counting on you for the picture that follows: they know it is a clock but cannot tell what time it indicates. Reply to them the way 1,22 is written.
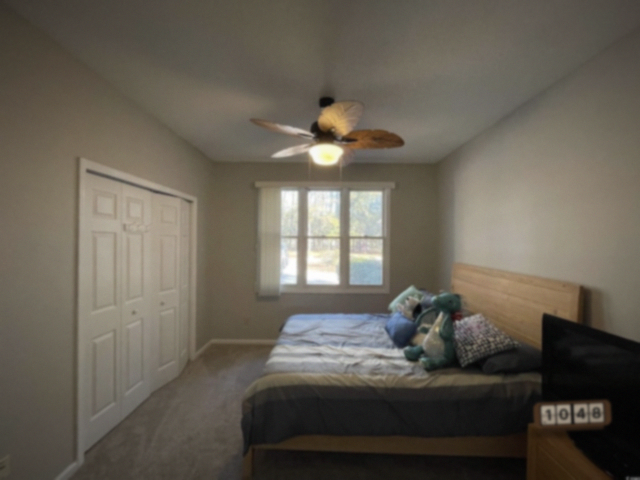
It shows 10,48
